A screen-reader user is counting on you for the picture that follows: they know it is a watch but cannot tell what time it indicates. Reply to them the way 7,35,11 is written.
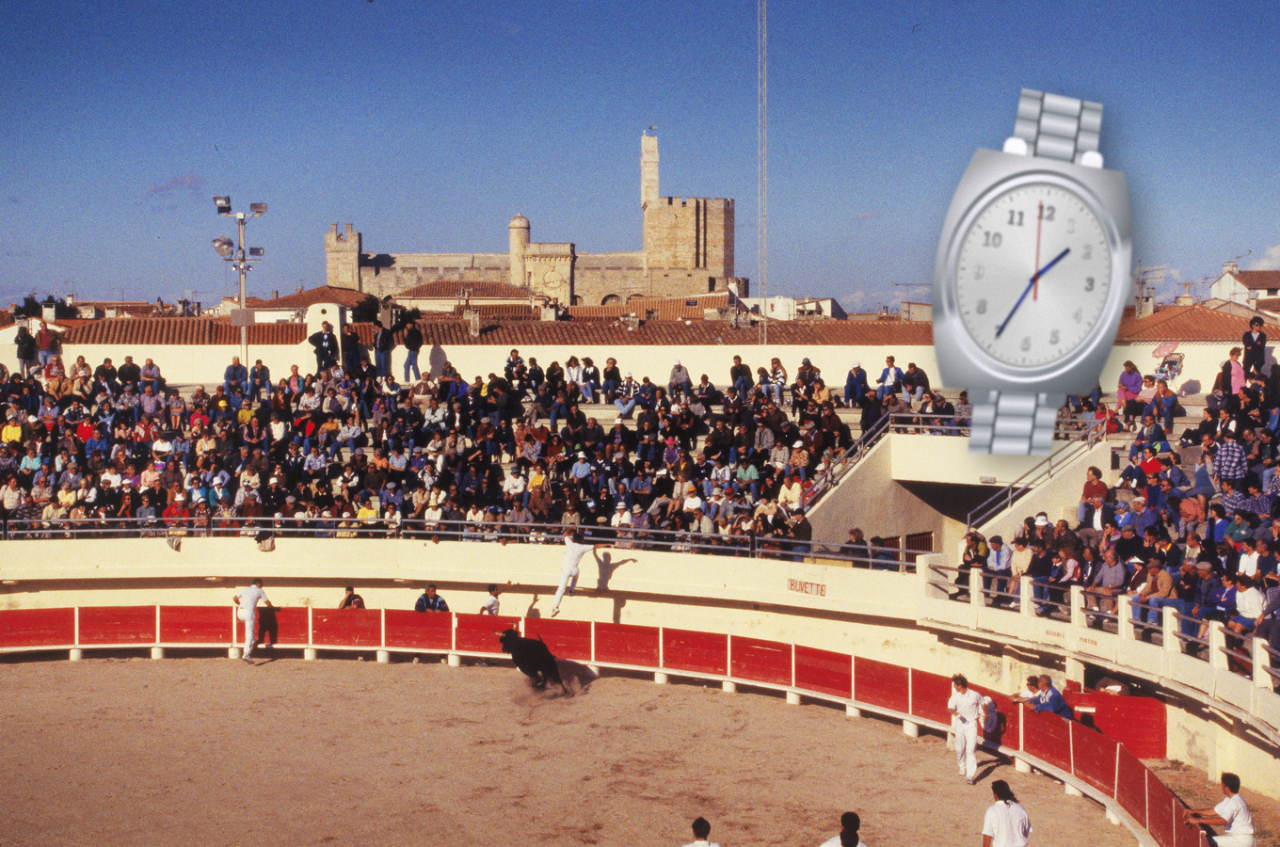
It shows 1,34,59
